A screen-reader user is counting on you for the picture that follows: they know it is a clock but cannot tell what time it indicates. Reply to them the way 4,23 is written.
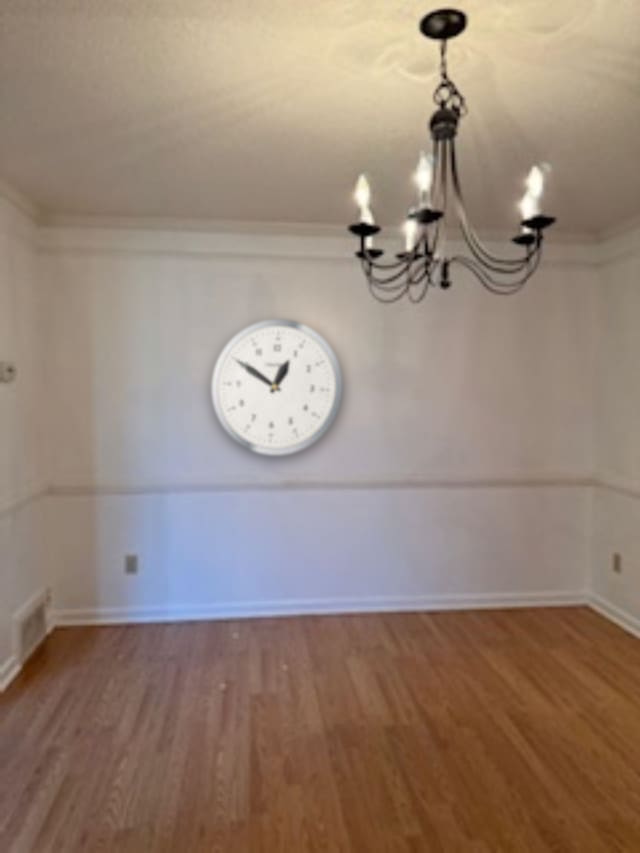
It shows 12,50
